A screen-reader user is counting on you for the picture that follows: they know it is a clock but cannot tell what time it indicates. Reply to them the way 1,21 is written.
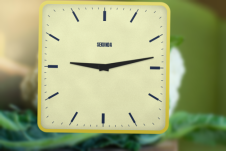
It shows 9,13
